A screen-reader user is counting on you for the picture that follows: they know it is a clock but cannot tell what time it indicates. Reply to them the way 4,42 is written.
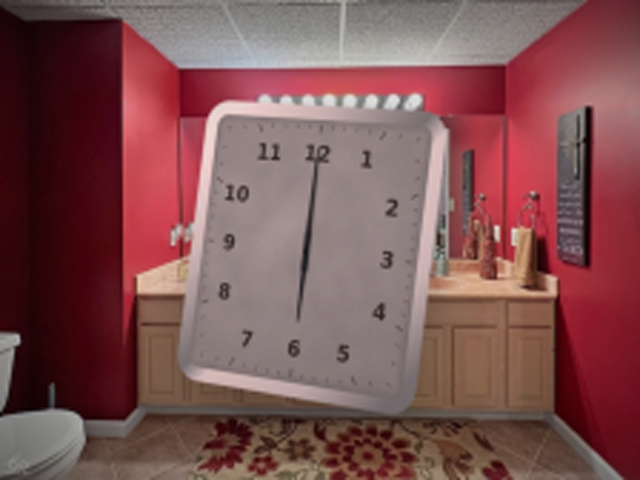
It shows 6,00
